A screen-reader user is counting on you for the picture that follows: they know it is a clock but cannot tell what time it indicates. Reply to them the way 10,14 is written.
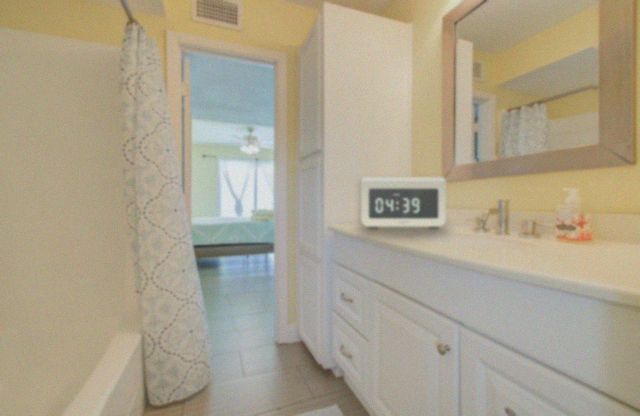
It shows 4,39
